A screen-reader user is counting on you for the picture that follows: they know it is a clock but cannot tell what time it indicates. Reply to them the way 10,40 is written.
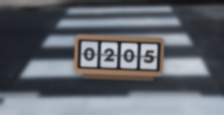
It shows 2,05
